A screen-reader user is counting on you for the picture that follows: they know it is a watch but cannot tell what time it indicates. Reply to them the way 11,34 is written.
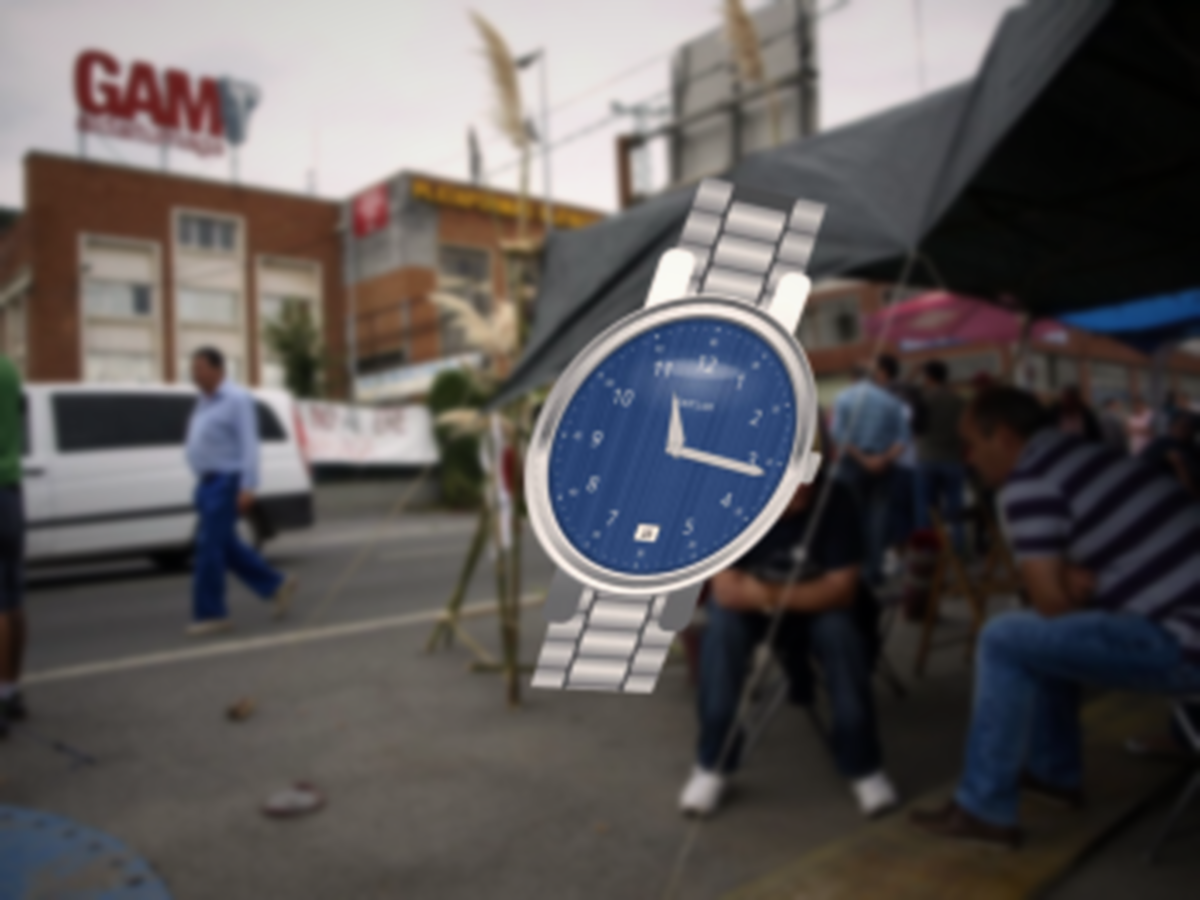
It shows 11,16
